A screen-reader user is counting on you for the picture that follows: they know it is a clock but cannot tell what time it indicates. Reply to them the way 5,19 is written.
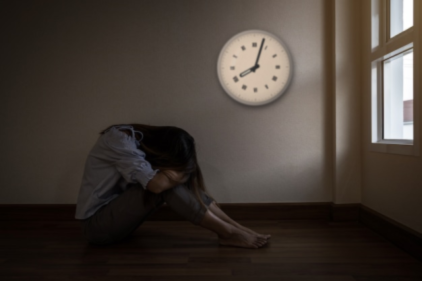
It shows 8,03
